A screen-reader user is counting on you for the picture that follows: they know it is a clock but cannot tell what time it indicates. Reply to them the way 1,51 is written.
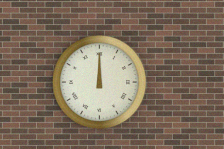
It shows 12,00
